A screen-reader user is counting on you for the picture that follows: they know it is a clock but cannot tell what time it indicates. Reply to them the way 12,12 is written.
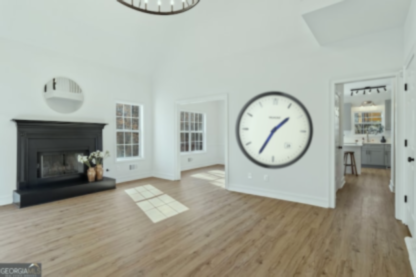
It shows 1,35
